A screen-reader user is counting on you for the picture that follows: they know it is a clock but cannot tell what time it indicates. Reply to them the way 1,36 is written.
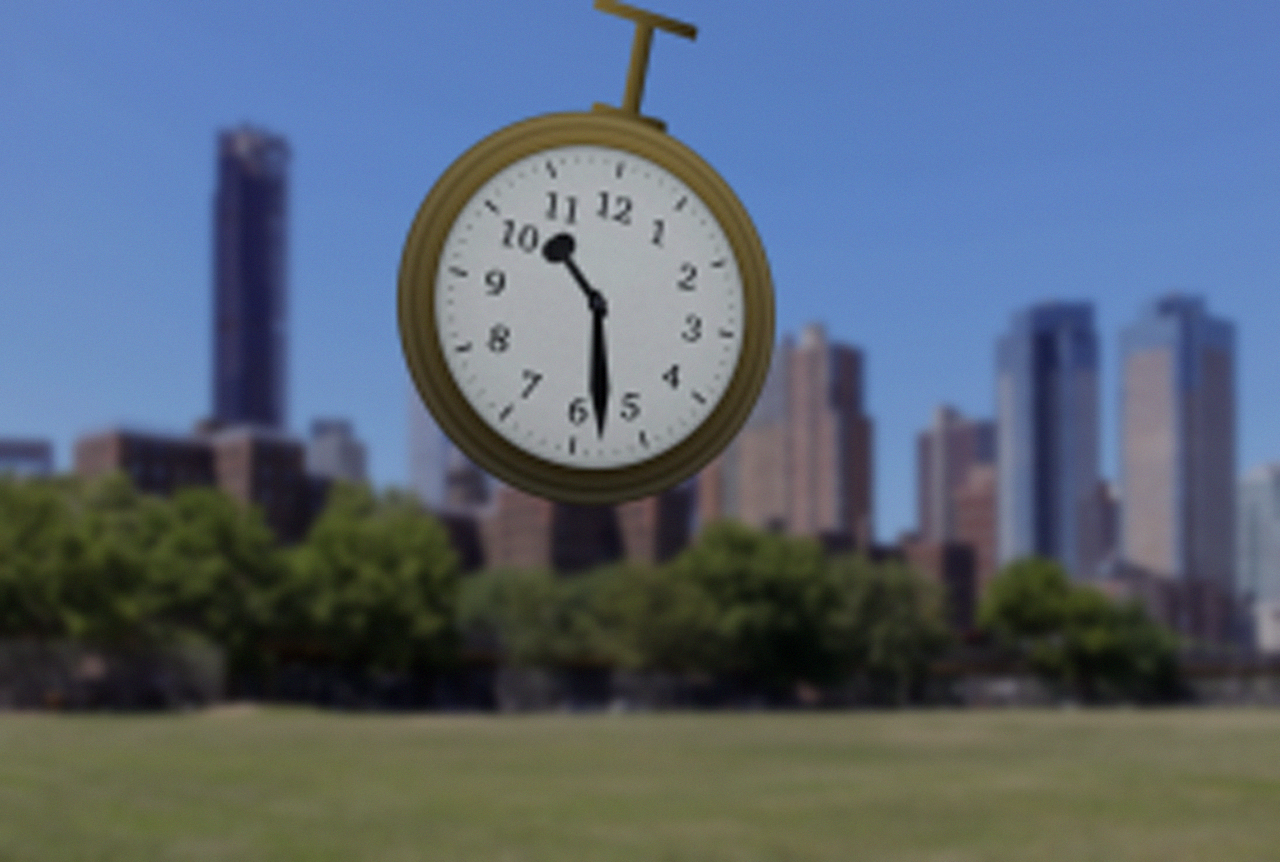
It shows 10,28
